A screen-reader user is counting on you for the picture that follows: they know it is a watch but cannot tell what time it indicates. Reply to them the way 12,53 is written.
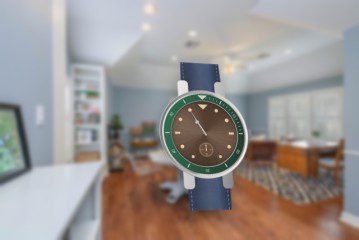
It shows 10,55
